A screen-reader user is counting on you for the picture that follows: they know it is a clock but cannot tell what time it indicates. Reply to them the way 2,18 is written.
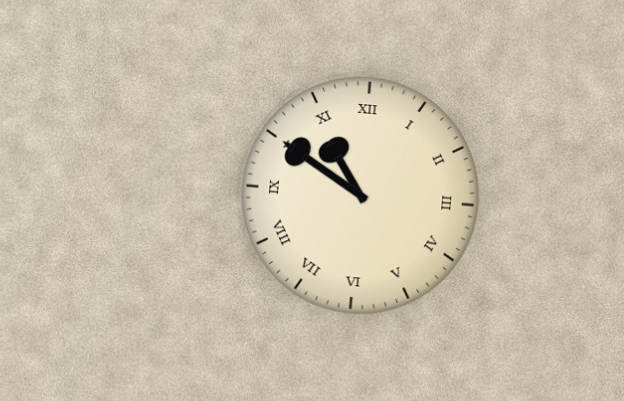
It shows 10,50
